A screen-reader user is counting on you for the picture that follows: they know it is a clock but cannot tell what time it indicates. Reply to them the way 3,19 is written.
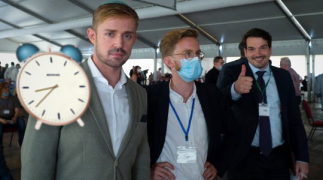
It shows 8,38
